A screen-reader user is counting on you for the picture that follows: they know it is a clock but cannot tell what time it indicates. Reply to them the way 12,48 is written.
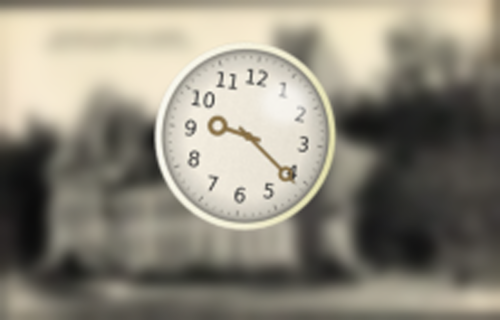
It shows 9,21
